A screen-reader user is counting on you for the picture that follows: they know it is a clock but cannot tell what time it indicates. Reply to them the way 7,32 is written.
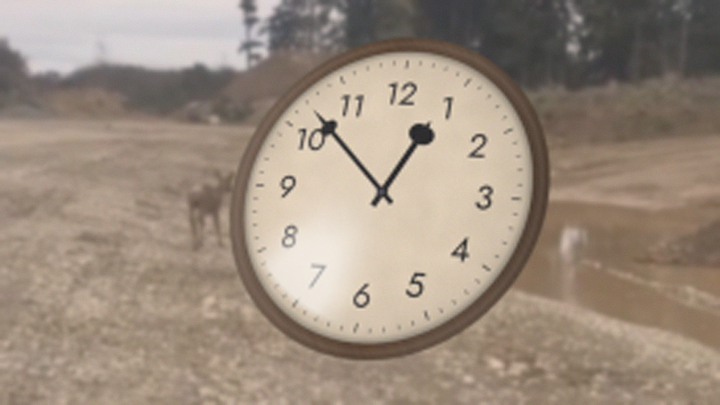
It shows 12,52
